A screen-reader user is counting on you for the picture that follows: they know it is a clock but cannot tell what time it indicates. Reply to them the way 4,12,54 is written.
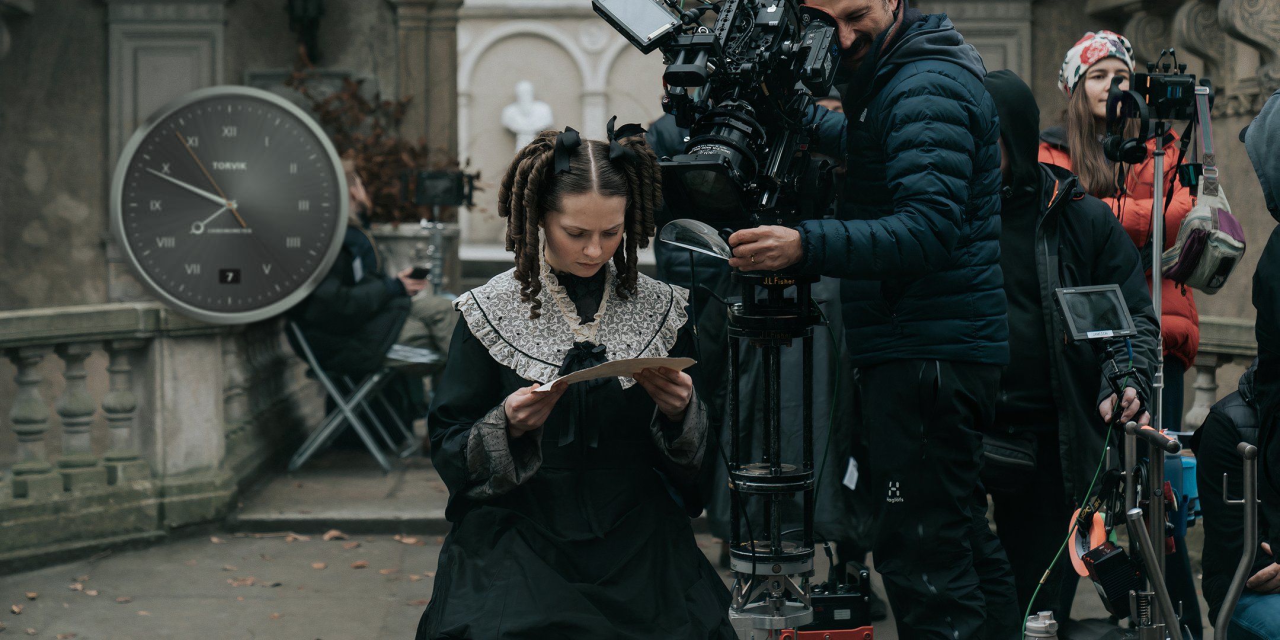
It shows 7,48,54
